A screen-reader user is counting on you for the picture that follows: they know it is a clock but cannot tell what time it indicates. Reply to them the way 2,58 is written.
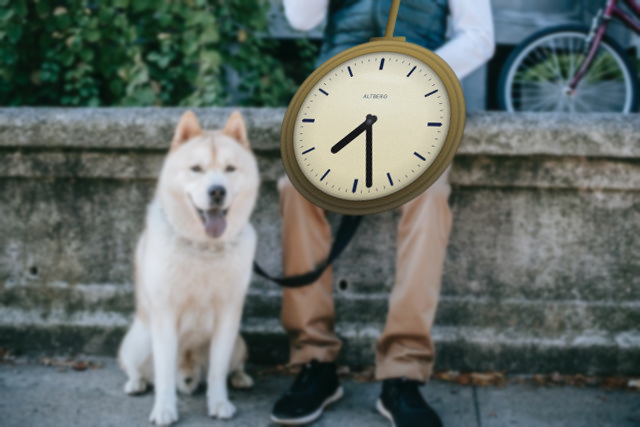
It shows 7,28
